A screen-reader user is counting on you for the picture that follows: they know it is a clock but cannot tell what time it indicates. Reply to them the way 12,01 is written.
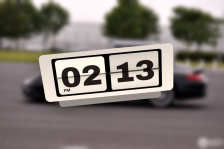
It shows 2,13
